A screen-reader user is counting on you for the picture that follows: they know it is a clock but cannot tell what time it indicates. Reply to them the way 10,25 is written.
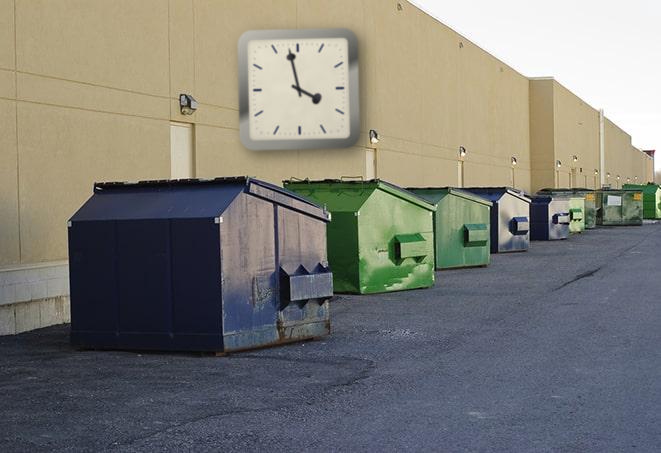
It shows 3,58
